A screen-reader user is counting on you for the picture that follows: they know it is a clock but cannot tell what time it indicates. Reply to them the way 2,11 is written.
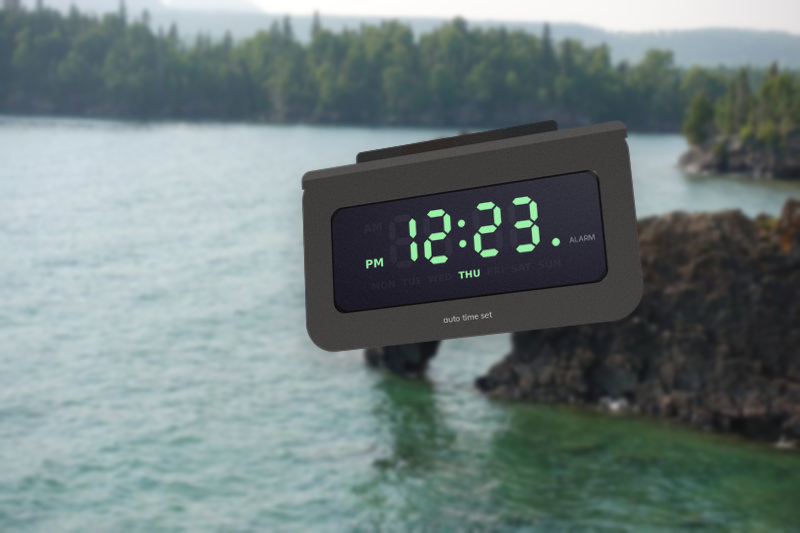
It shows 12,23
